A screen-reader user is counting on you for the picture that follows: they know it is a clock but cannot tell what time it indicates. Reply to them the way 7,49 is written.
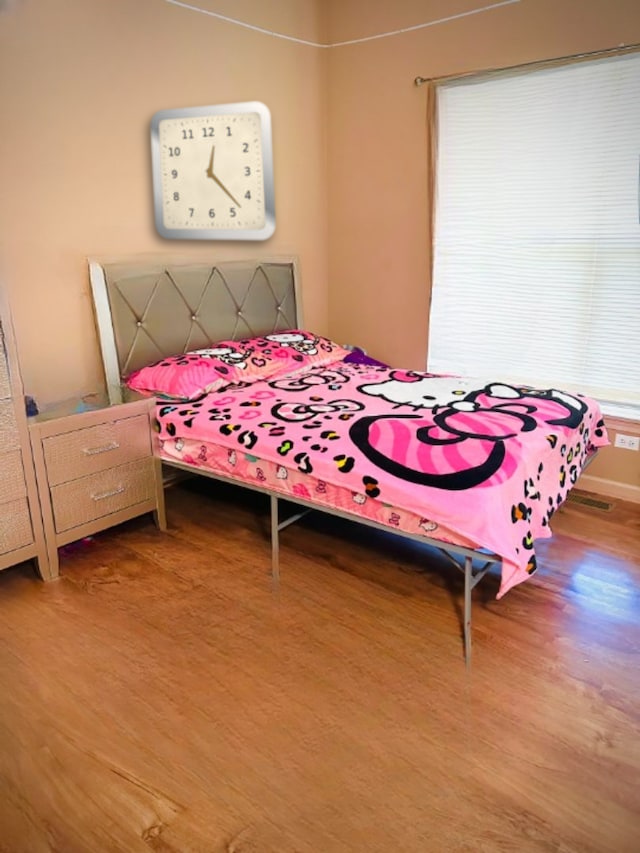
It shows 12,23
